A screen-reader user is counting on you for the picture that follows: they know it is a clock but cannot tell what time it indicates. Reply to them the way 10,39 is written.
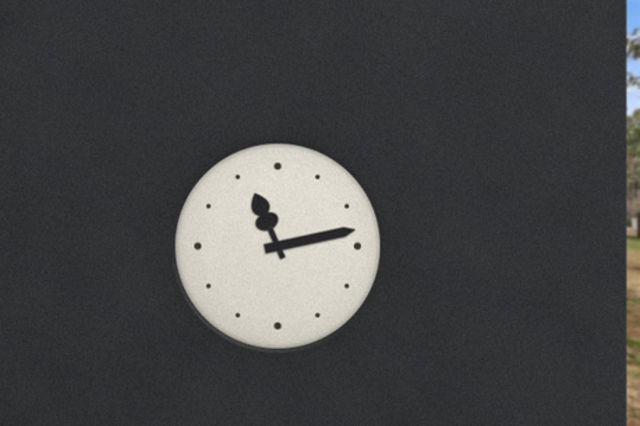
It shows 11,13
